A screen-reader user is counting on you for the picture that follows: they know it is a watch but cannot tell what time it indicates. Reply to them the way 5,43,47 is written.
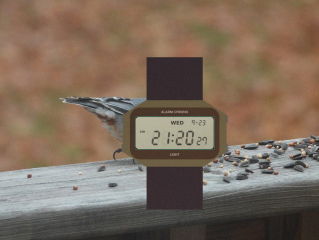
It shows 21,20,27
